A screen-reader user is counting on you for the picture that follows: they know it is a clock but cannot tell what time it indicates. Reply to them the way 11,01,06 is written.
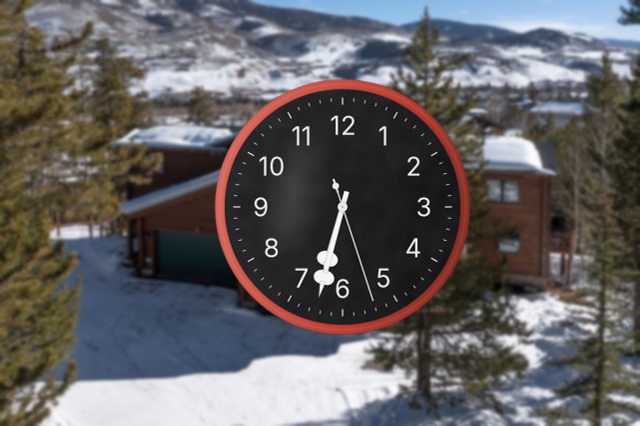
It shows 6,32,27
